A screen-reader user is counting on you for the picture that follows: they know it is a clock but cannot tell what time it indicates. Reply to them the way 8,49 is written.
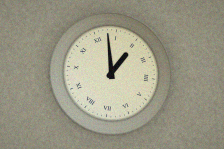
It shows 2,03
